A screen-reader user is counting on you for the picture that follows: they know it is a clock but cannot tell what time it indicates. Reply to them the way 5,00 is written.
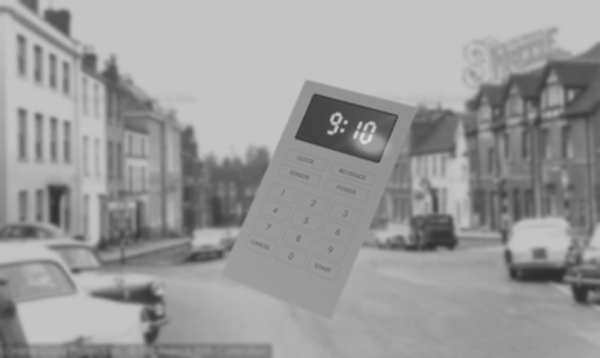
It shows 9,10
